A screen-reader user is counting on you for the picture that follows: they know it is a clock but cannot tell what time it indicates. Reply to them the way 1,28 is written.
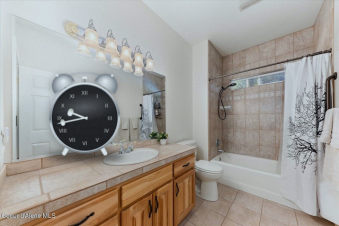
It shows 9,43
